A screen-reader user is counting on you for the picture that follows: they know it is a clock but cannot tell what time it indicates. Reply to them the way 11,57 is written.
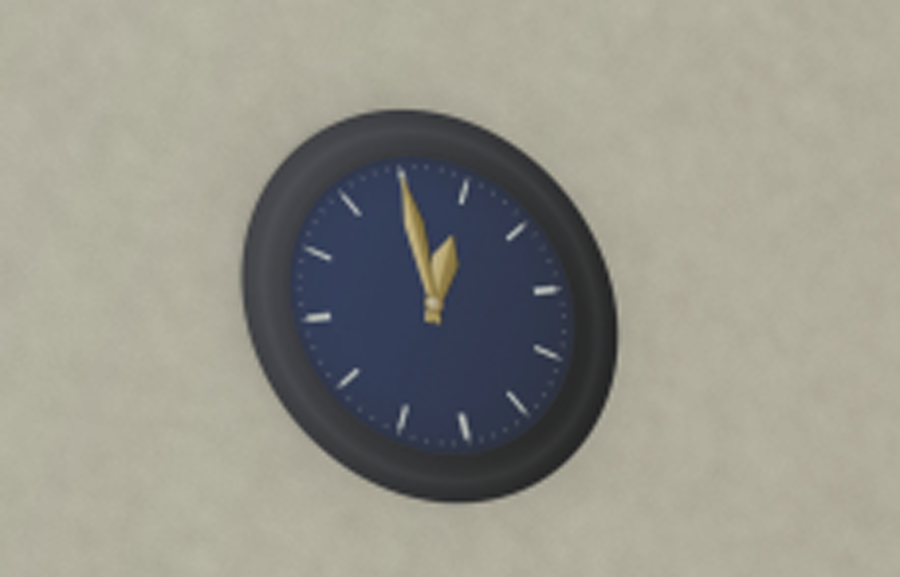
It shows 1,00
